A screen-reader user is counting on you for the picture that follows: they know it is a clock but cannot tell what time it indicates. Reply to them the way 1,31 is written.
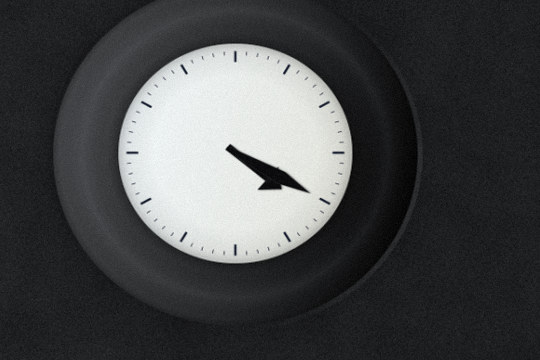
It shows 4,20
